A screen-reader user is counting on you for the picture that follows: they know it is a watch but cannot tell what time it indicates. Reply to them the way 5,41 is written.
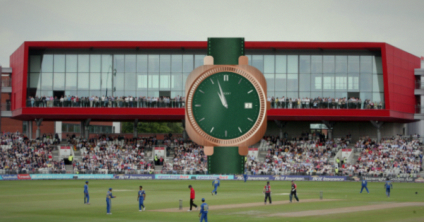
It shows 10,57
